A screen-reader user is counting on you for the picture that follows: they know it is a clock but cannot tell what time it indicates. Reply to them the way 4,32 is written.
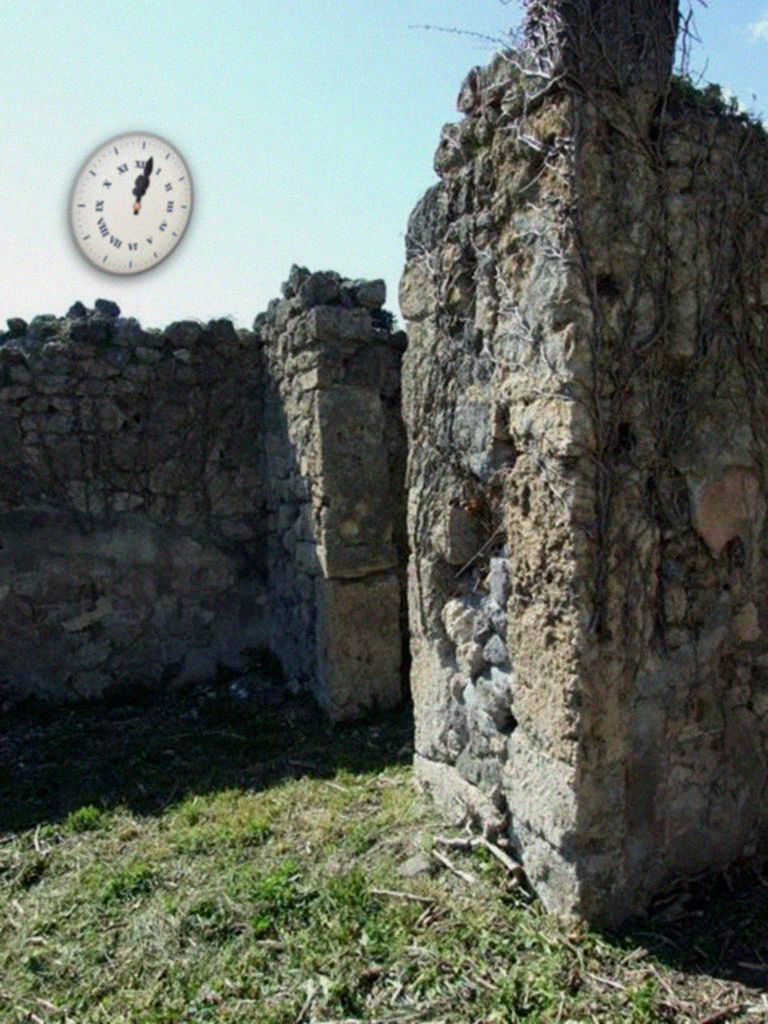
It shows 12,02
